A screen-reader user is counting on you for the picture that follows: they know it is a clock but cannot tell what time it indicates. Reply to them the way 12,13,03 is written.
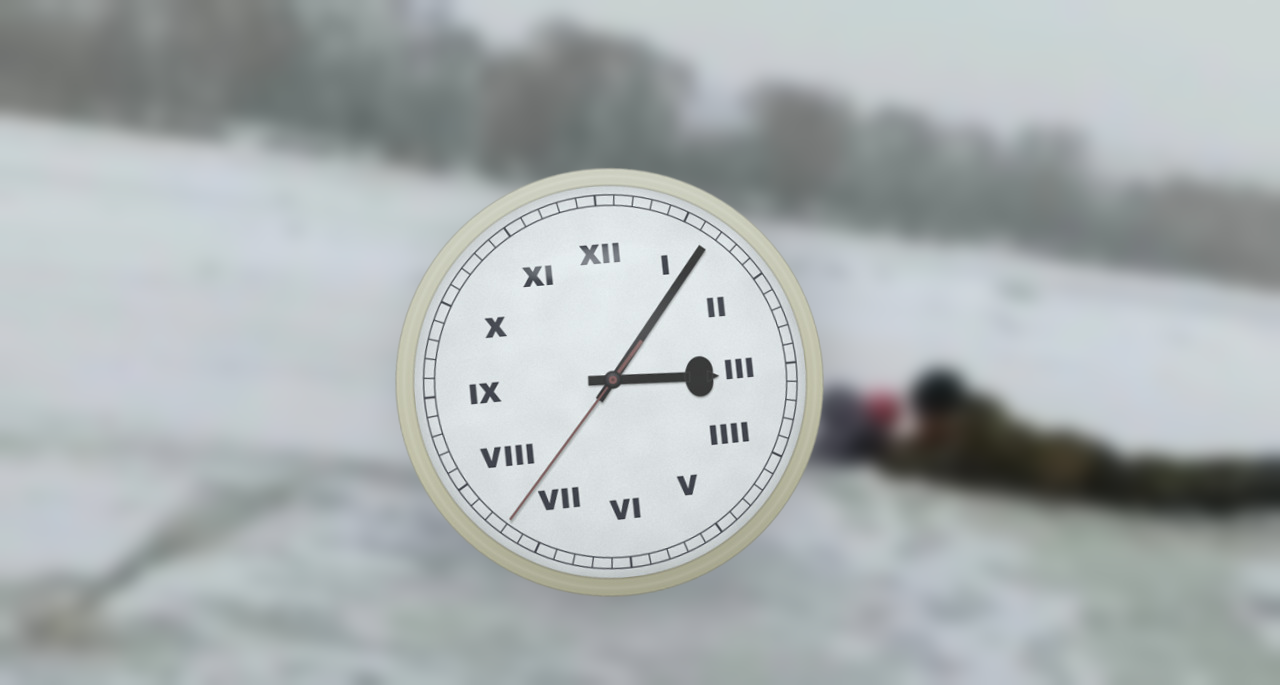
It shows 3,06,37
